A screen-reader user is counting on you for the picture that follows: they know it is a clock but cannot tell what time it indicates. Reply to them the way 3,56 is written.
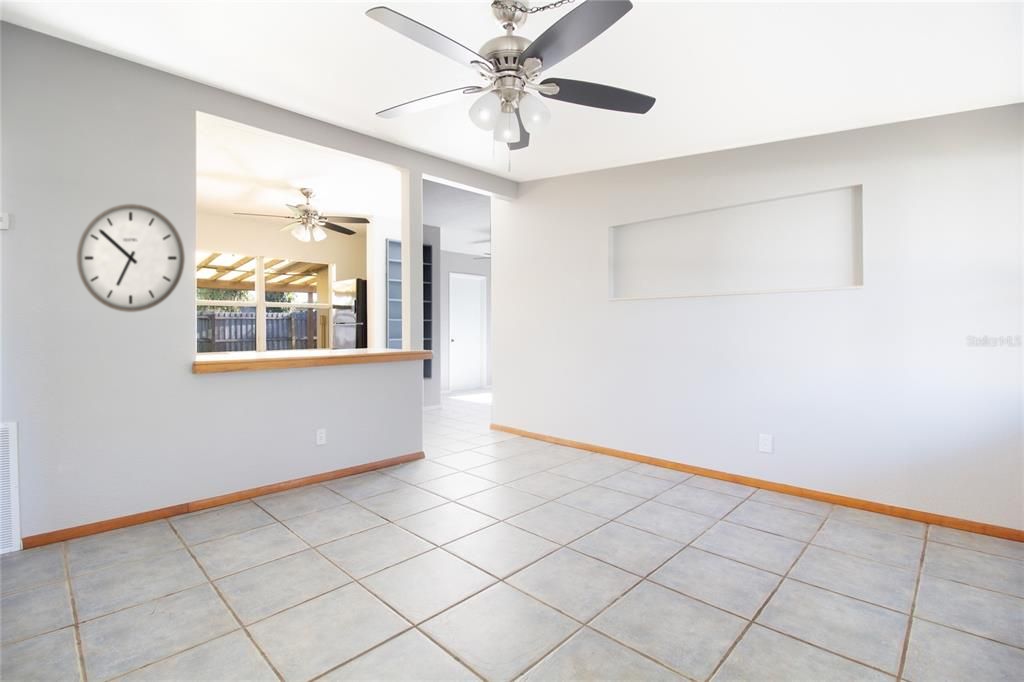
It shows 6,52
